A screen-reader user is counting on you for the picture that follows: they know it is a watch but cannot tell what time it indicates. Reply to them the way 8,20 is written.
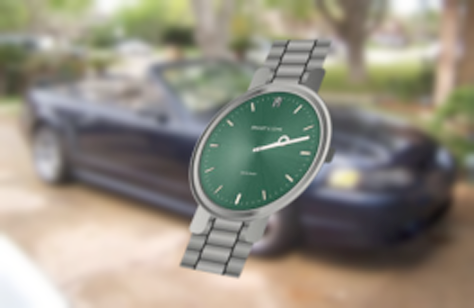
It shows 2,12
